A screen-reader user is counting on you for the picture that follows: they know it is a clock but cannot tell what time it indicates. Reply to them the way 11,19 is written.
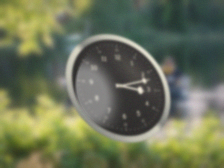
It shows 3,12
